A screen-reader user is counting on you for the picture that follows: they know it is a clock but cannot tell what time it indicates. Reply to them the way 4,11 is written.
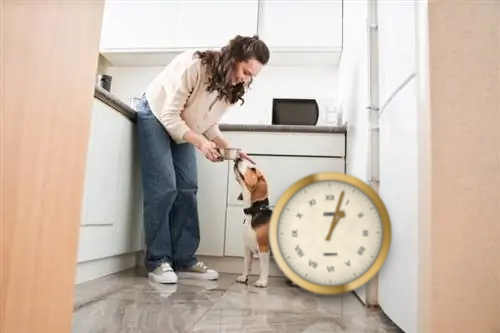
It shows 1,03
